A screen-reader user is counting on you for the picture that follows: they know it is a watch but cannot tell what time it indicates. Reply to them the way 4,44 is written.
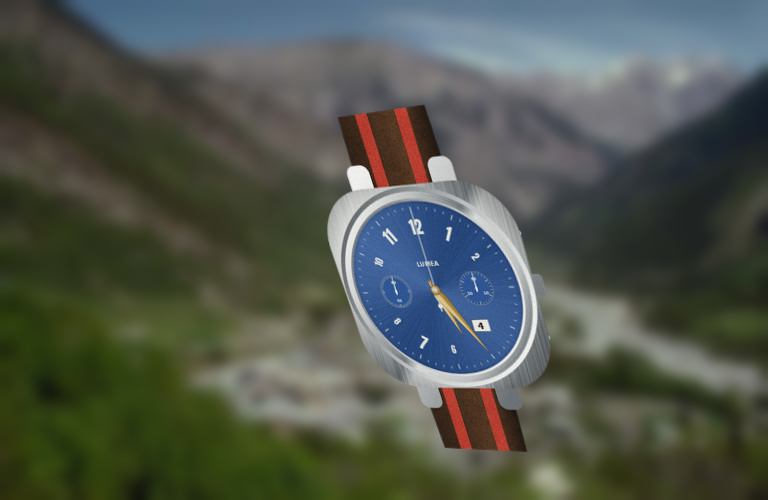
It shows 5,25
